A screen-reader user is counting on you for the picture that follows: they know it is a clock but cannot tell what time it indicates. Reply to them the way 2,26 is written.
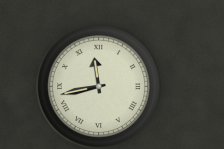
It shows 11,43
